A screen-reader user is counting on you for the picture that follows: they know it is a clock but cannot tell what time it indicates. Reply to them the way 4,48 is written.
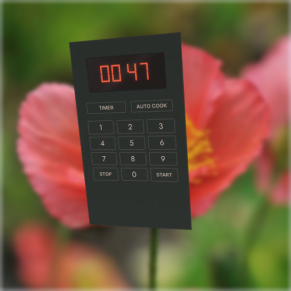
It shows 0,47
